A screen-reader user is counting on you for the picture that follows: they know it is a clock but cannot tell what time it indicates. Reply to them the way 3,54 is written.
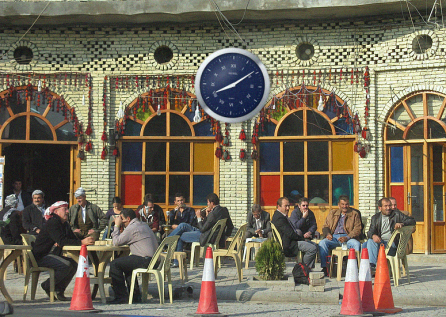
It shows 8,09
